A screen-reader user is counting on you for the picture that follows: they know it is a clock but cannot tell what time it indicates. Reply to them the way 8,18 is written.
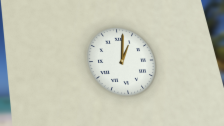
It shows 1,02
